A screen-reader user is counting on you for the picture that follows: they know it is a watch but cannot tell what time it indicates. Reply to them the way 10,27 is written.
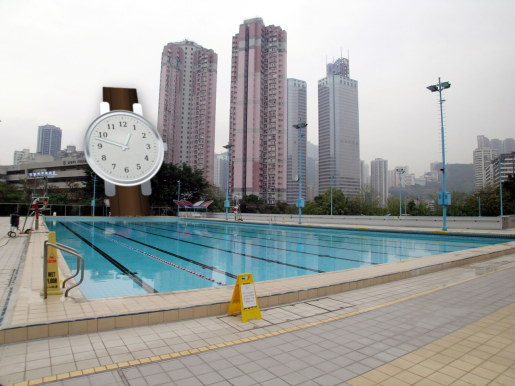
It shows 12,48
